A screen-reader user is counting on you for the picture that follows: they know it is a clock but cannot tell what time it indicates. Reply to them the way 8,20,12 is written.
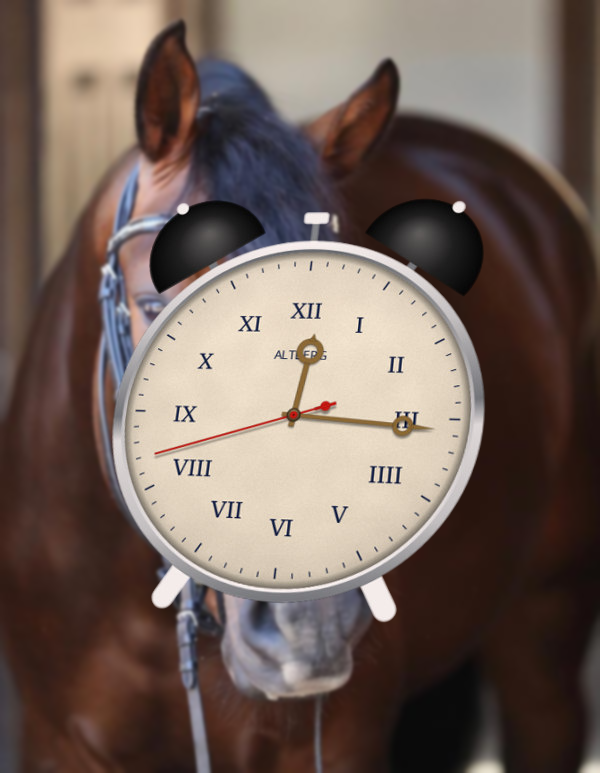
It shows 12,15,42
